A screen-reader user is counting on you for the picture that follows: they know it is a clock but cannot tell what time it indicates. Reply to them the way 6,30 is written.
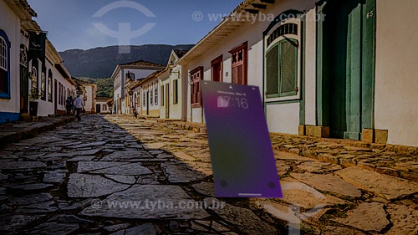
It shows 17,16
